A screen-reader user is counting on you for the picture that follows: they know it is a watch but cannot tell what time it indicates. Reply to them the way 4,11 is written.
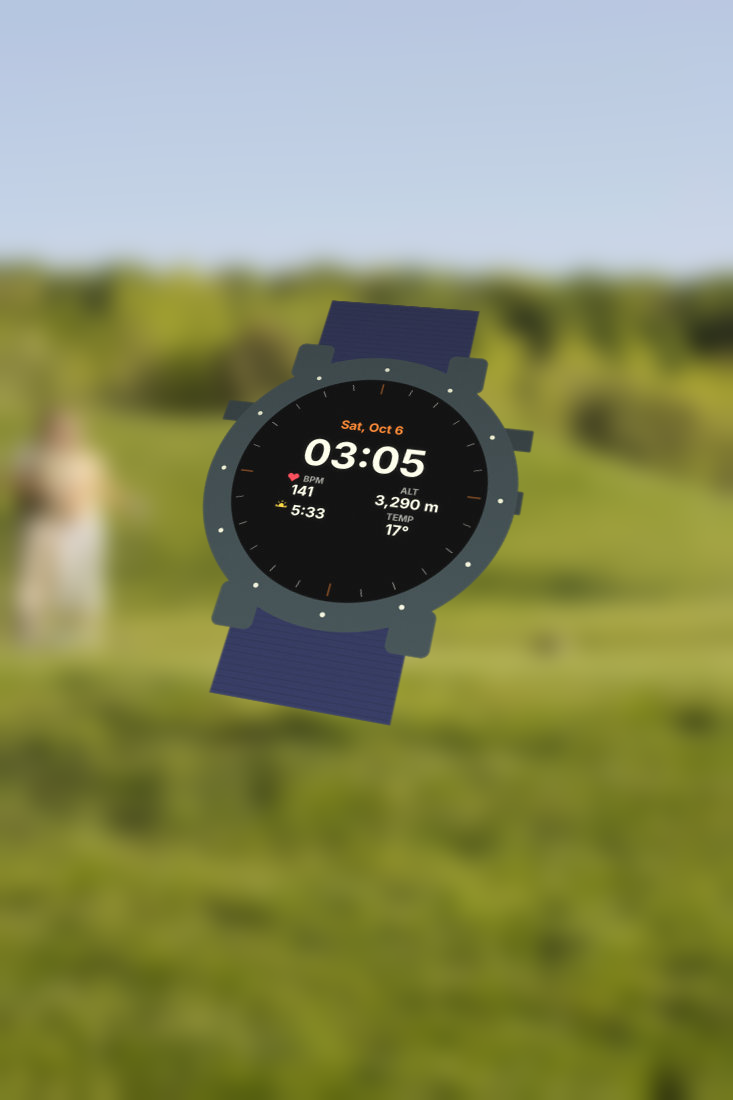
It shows 3,05
